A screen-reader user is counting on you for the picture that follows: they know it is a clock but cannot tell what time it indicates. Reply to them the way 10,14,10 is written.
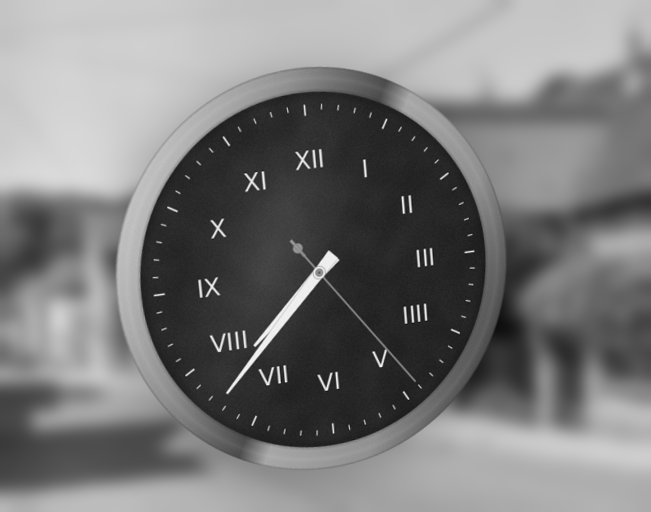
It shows 7,37,24
